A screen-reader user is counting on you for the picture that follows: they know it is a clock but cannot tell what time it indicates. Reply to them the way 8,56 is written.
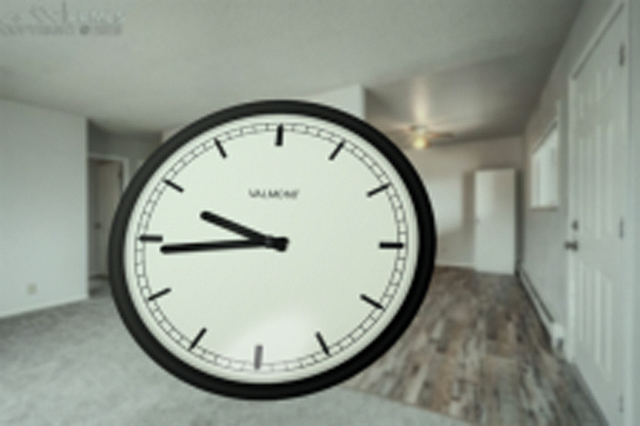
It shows 9,44
